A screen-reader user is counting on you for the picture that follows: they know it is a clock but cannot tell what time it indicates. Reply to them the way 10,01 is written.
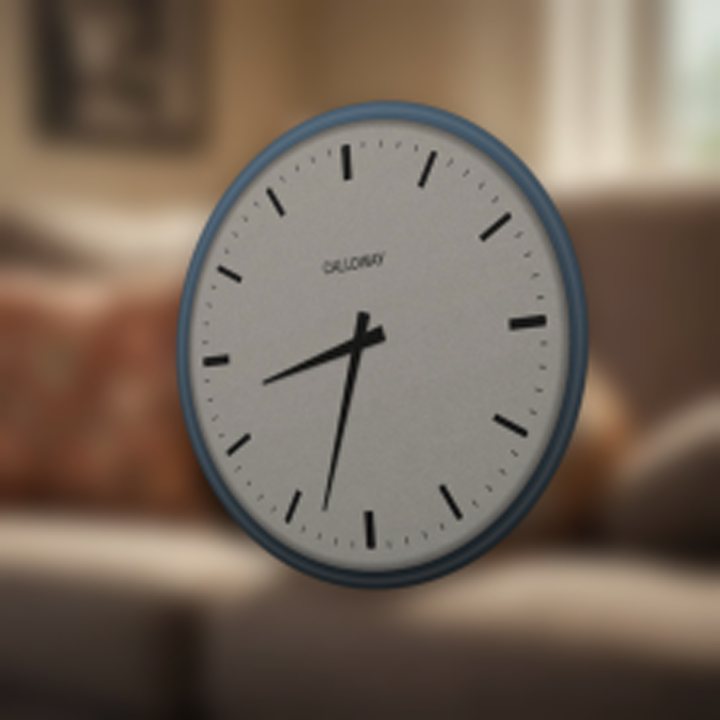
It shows 8,33
